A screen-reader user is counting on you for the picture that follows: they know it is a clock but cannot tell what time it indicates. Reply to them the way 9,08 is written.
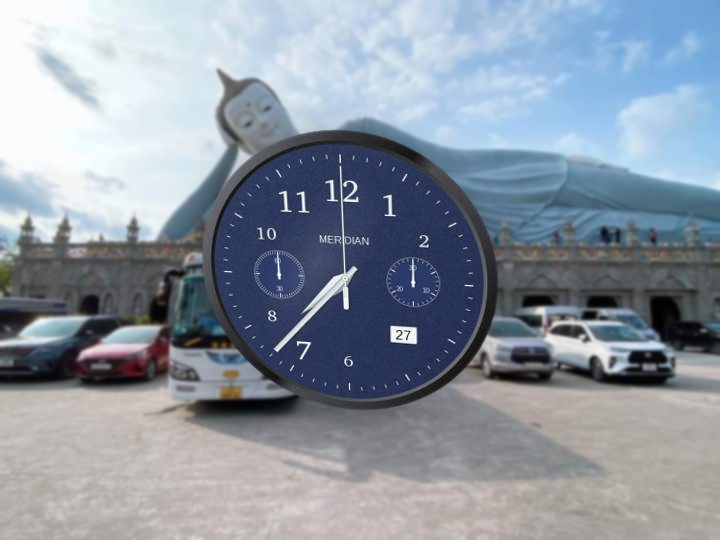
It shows 7,37
